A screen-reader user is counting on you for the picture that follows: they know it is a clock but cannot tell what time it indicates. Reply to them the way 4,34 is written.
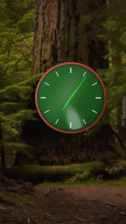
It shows 7,06
